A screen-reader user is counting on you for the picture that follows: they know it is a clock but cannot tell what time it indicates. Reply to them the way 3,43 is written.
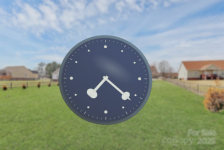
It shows 7,22
